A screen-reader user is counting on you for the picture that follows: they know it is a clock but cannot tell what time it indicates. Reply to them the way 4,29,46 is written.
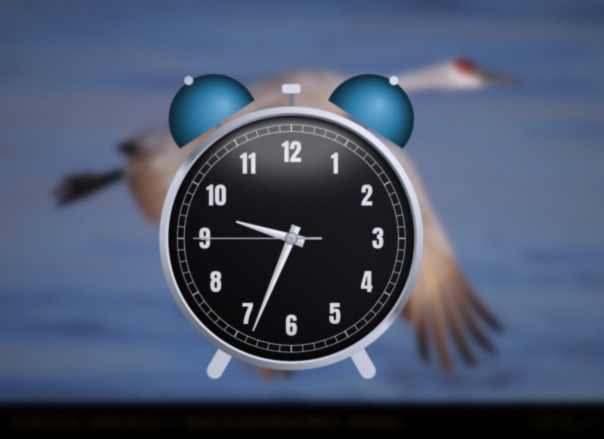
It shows 9,33,45
